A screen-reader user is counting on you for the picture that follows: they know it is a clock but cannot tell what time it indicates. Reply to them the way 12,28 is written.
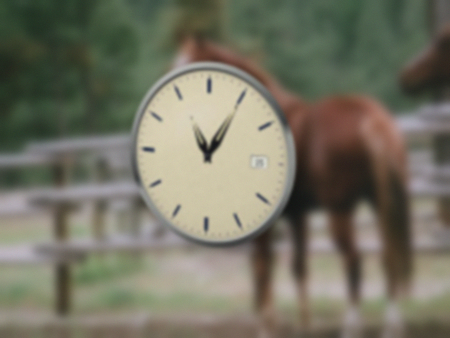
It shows 11,05
